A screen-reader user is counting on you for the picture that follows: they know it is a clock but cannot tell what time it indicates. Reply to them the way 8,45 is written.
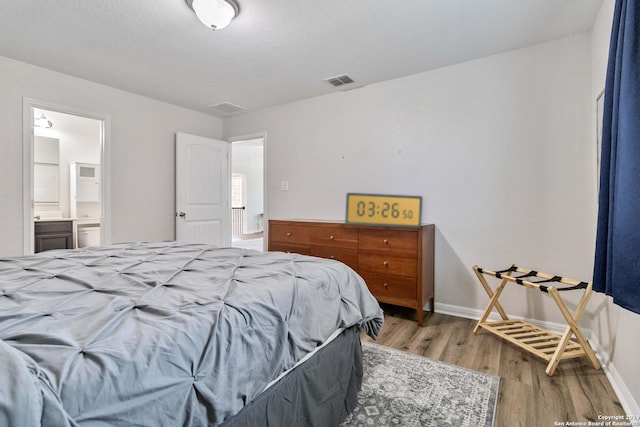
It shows 3,26
